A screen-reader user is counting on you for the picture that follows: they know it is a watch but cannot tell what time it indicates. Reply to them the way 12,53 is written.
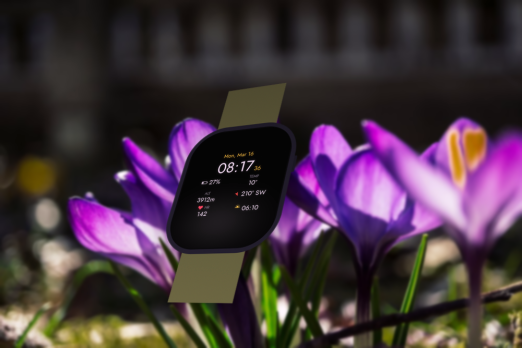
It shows 8,17
